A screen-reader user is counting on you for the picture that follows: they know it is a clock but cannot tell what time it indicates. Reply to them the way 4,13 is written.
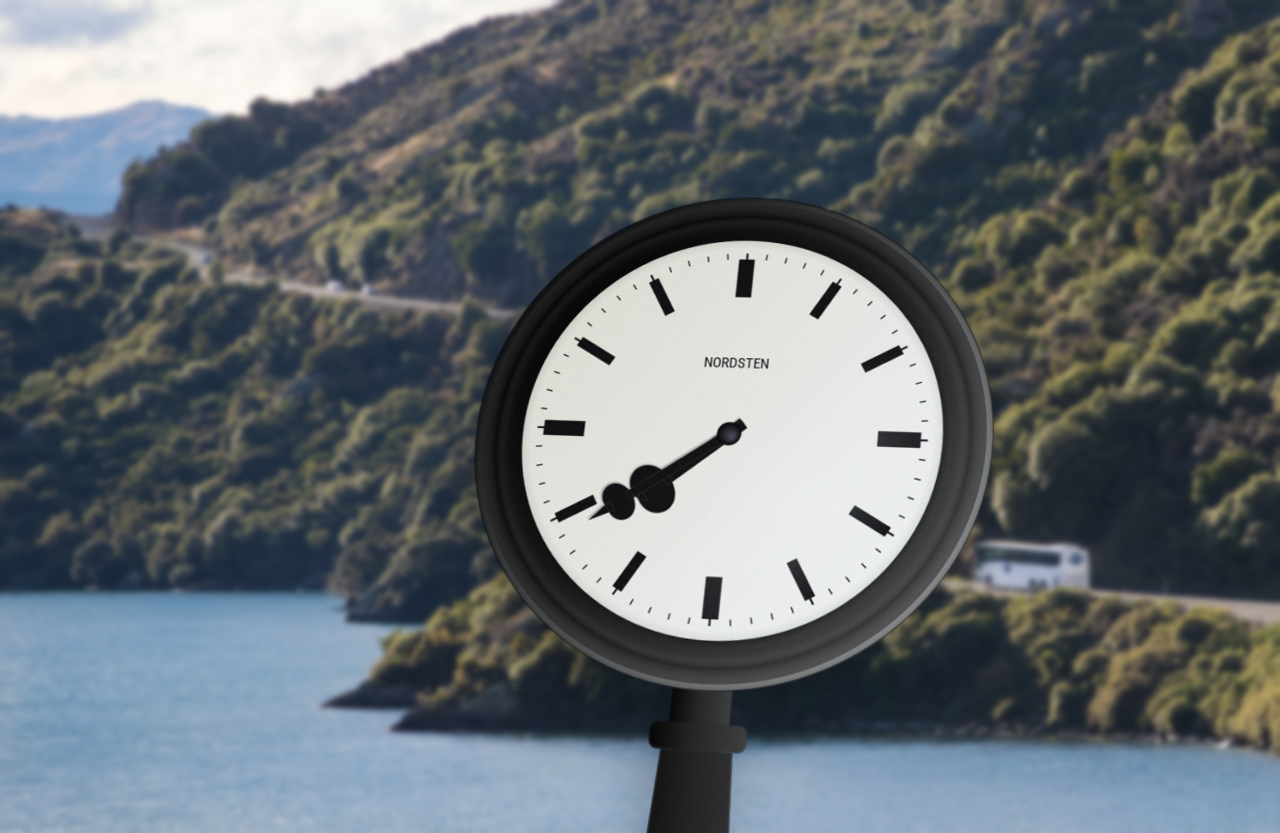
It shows 7,39
